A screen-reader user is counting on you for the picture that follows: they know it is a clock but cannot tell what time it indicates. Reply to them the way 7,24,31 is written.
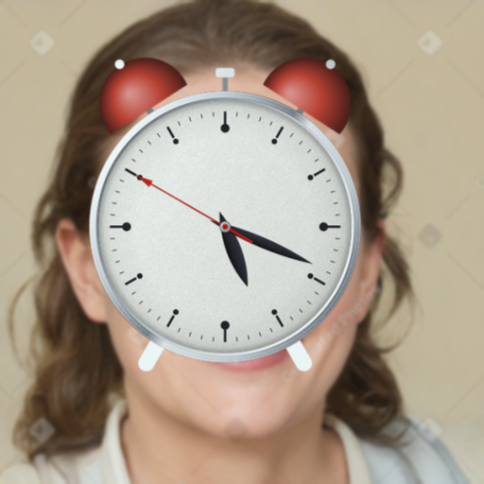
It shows 5,18,50
